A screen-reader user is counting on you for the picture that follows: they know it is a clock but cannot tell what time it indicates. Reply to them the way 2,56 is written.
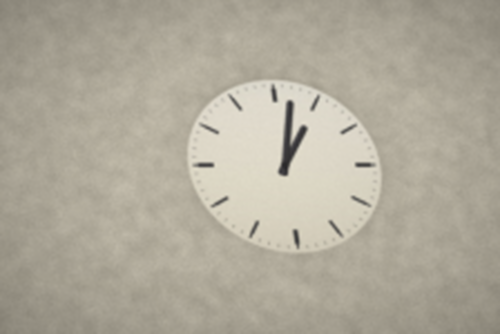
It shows 1,02
